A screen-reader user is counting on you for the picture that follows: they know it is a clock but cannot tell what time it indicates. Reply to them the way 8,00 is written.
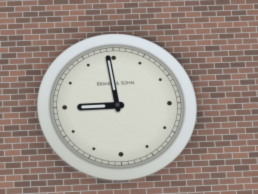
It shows 8,59
